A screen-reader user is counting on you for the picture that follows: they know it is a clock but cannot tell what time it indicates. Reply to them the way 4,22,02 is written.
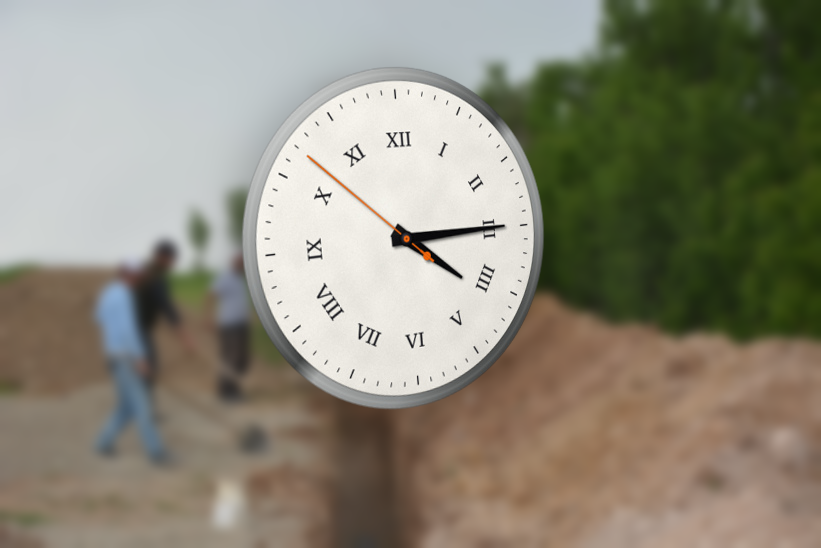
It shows 4,14,52
